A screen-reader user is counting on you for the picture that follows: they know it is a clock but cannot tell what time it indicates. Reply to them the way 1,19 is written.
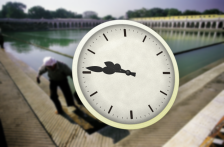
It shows 9,46
